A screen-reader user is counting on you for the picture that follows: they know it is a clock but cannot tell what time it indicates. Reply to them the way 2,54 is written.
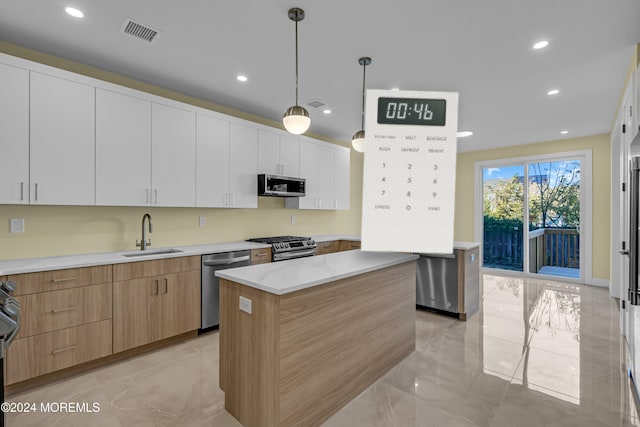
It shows 0,46
